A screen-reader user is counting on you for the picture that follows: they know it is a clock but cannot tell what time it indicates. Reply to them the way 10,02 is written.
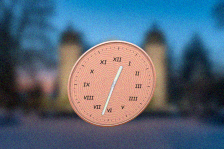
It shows 12,32
